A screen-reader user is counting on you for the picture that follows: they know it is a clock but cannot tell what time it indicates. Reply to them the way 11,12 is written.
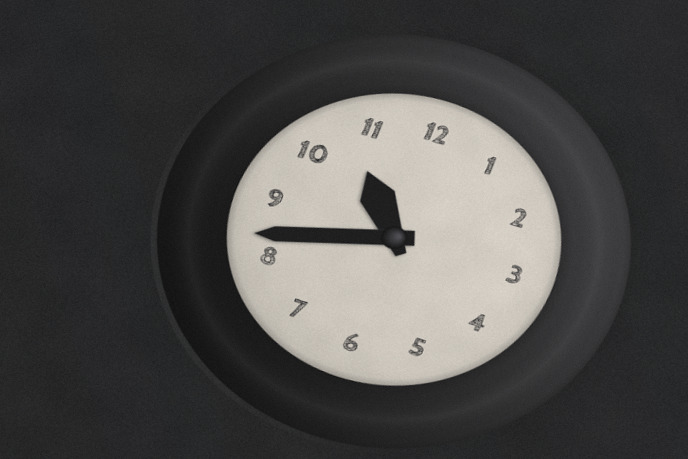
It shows 10,42
